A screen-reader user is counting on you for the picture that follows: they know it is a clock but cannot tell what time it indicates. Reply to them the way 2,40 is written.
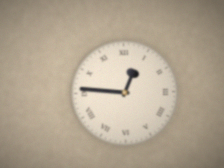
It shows 12,46
